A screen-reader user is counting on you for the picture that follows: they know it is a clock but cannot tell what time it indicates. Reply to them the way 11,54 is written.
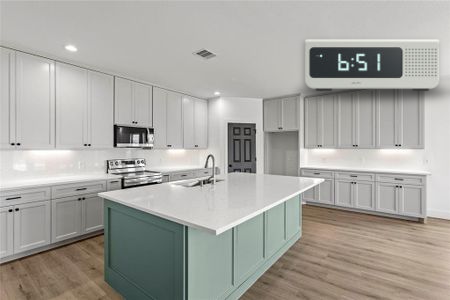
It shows 6,51
